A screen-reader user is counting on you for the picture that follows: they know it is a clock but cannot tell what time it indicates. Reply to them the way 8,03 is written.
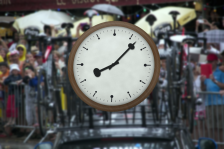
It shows 8,07
